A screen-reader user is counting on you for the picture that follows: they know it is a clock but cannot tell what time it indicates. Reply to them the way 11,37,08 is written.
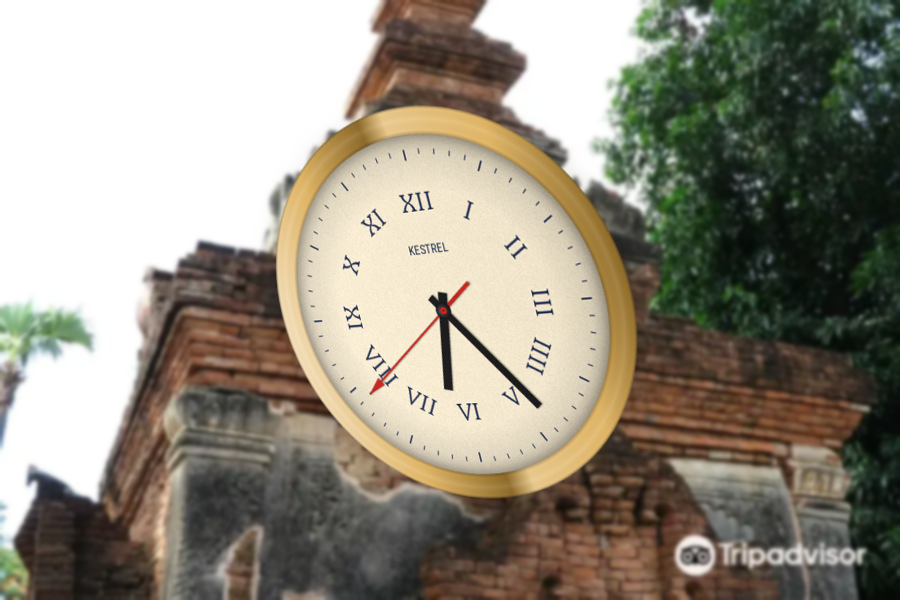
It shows 6,23,39
